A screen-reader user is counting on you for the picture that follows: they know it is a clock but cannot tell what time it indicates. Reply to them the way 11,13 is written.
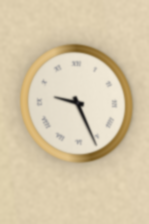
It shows 9,26
